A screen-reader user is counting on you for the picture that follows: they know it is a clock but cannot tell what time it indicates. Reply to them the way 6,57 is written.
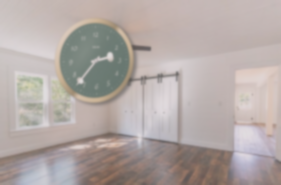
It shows 2,37
